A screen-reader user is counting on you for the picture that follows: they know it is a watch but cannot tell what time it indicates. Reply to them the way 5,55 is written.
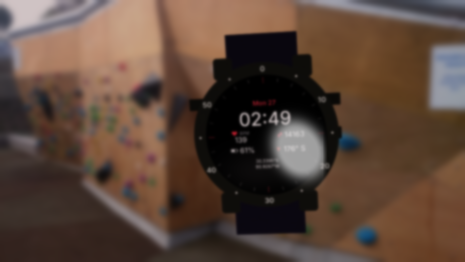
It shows 2,49
